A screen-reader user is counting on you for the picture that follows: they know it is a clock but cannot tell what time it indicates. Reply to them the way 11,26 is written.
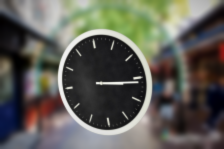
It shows 3,16
